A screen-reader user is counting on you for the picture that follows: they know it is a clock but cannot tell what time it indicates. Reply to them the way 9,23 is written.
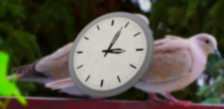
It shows 3,04
